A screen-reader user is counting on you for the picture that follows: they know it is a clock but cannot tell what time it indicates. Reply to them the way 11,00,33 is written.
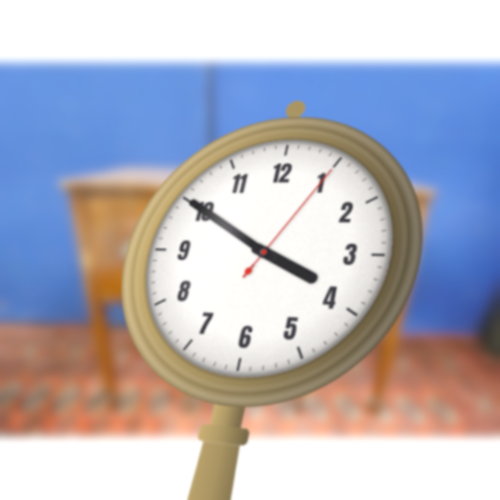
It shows 3,50,05
